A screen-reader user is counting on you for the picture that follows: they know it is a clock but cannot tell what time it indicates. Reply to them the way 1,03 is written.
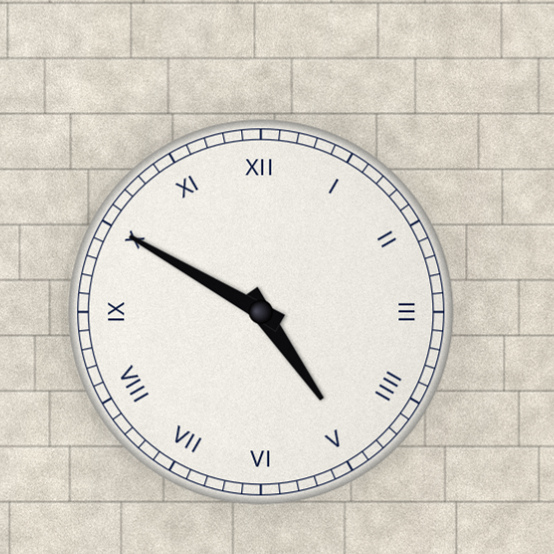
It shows 4,50
